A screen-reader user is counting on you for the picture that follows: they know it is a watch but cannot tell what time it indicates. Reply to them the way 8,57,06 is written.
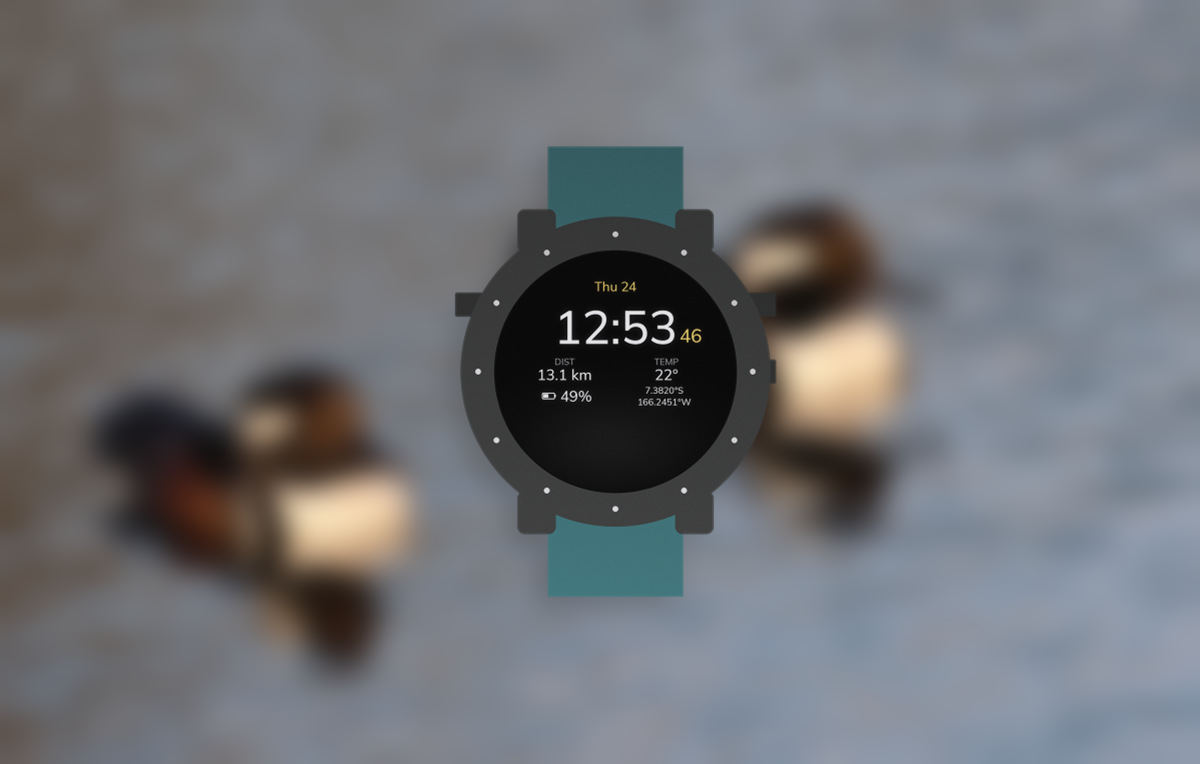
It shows 12,53,46
